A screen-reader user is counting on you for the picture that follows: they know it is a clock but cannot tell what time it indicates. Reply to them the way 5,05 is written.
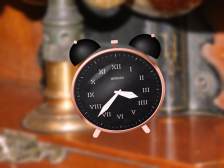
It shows 3,37
